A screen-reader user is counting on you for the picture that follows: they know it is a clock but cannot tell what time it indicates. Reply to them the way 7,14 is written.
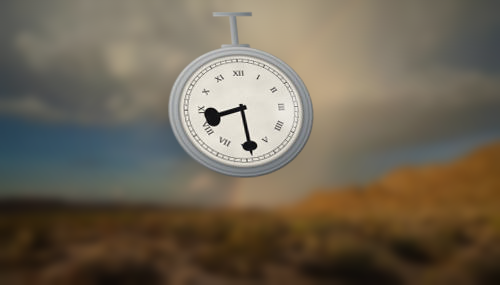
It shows 8,29
